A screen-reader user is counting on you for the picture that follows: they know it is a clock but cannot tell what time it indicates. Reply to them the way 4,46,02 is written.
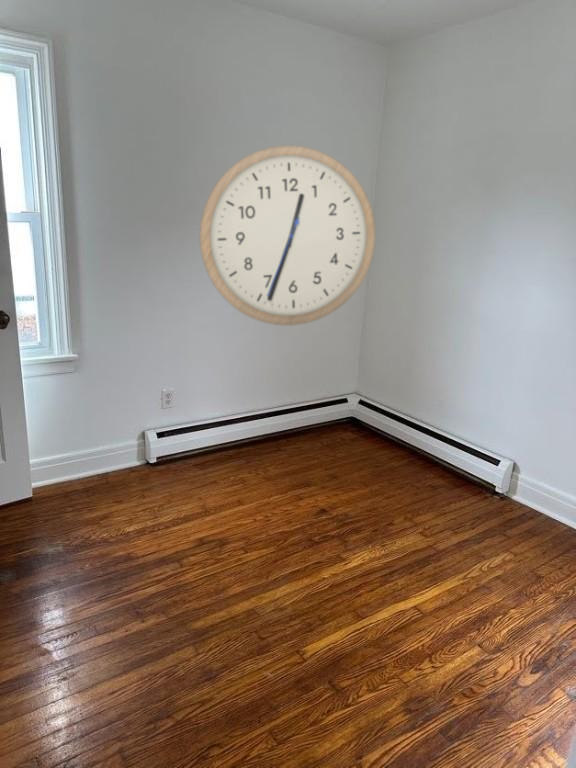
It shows 12,33,34
